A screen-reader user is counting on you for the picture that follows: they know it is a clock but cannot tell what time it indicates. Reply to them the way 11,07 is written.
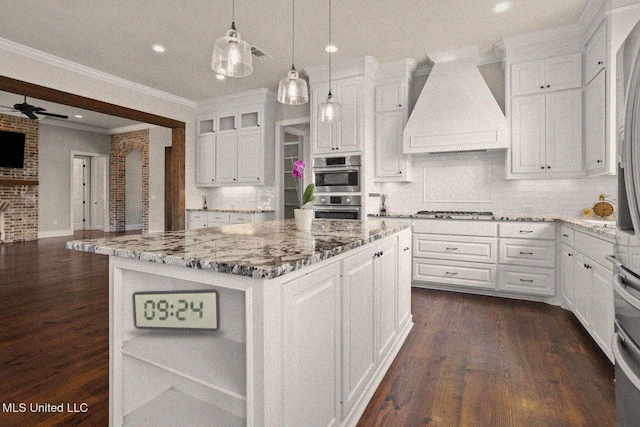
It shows 9,24
